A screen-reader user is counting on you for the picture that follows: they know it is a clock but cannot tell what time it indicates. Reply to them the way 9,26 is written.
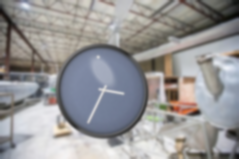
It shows 3,36
